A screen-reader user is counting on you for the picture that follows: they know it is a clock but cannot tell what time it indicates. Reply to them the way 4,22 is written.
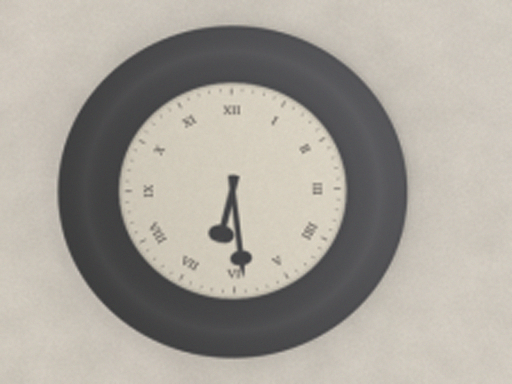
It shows 6,29
